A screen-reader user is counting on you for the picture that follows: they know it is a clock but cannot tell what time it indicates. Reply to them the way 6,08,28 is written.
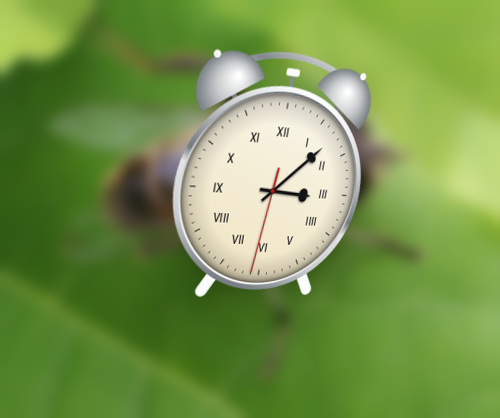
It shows 3,07,31
